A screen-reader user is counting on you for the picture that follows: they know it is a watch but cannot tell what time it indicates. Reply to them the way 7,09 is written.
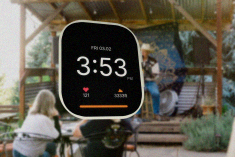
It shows 3,53
